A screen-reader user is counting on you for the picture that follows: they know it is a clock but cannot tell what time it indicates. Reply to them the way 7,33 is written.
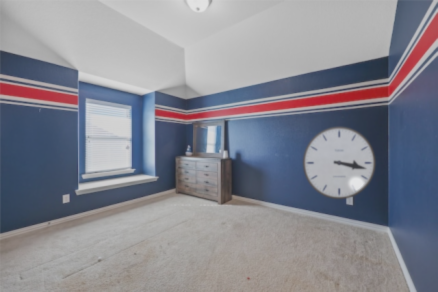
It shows 3,17
